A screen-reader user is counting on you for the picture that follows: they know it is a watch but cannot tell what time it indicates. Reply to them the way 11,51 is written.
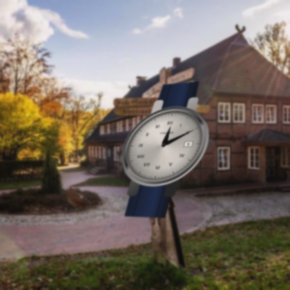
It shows 12,10
